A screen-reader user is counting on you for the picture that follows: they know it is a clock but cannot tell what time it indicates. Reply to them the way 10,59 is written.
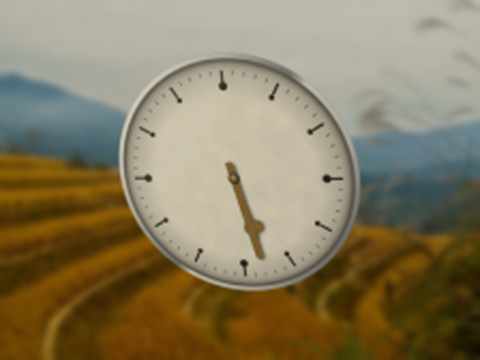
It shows 5,28
